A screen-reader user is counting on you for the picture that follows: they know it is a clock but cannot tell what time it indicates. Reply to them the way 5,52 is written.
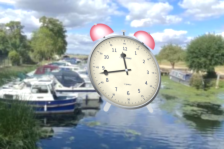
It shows 11,43
